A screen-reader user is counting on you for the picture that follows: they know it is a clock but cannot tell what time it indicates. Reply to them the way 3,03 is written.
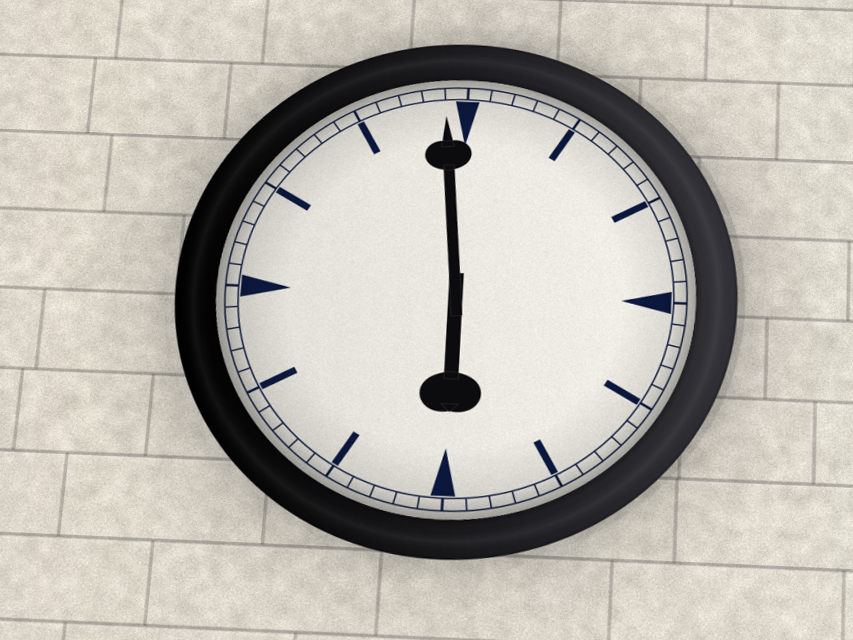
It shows 5,59
